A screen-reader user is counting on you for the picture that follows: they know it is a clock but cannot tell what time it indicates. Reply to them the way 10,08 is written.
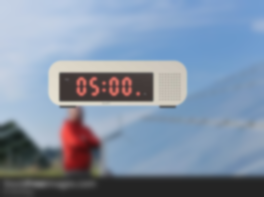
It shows 5,00
